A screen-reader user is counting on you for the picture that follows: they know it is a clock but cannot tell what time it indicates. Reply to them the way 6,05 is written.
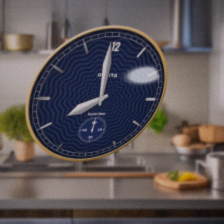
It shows 7,59
